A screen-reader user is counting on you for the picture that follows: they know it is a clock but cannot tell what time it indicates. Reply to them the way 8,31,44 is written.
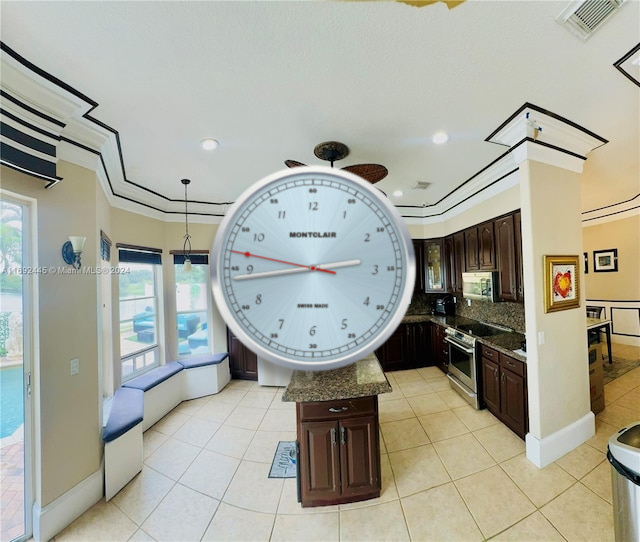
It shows 2,43,47
